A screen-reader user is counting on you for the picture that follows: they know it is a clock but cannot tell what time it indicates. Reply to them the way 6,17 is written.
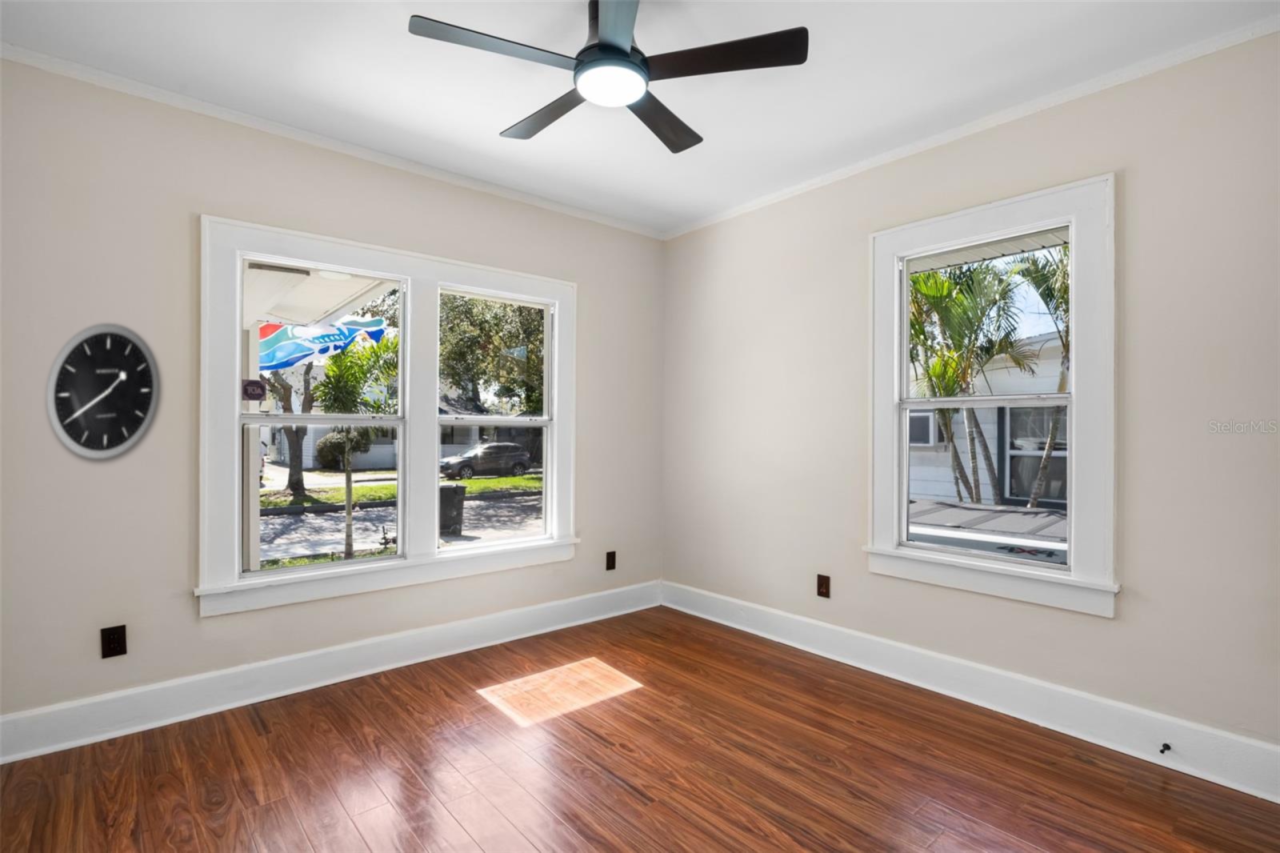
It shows 1,40
